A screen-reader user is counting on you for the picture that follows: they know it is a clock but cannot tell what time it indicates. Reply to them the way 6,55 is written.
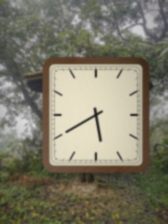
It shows 5,40
